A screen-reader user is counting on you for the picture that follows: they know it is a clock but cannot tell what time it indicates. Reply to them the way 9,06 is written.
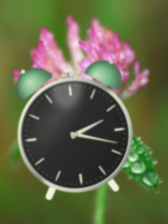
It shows 2,18
